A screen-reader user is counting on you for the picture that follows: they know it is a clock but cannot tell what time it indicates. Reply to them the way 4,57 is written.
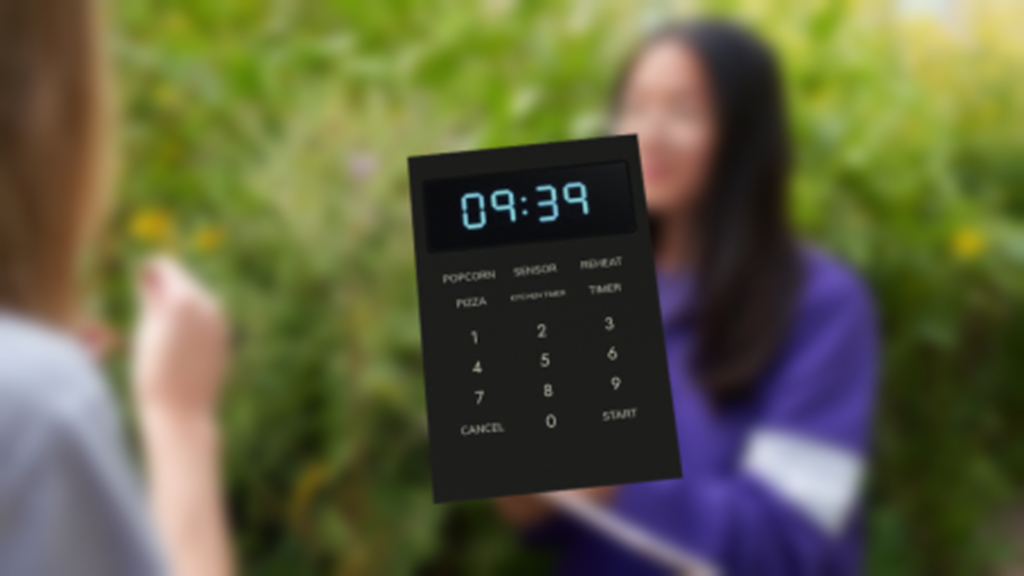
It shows 9,39
